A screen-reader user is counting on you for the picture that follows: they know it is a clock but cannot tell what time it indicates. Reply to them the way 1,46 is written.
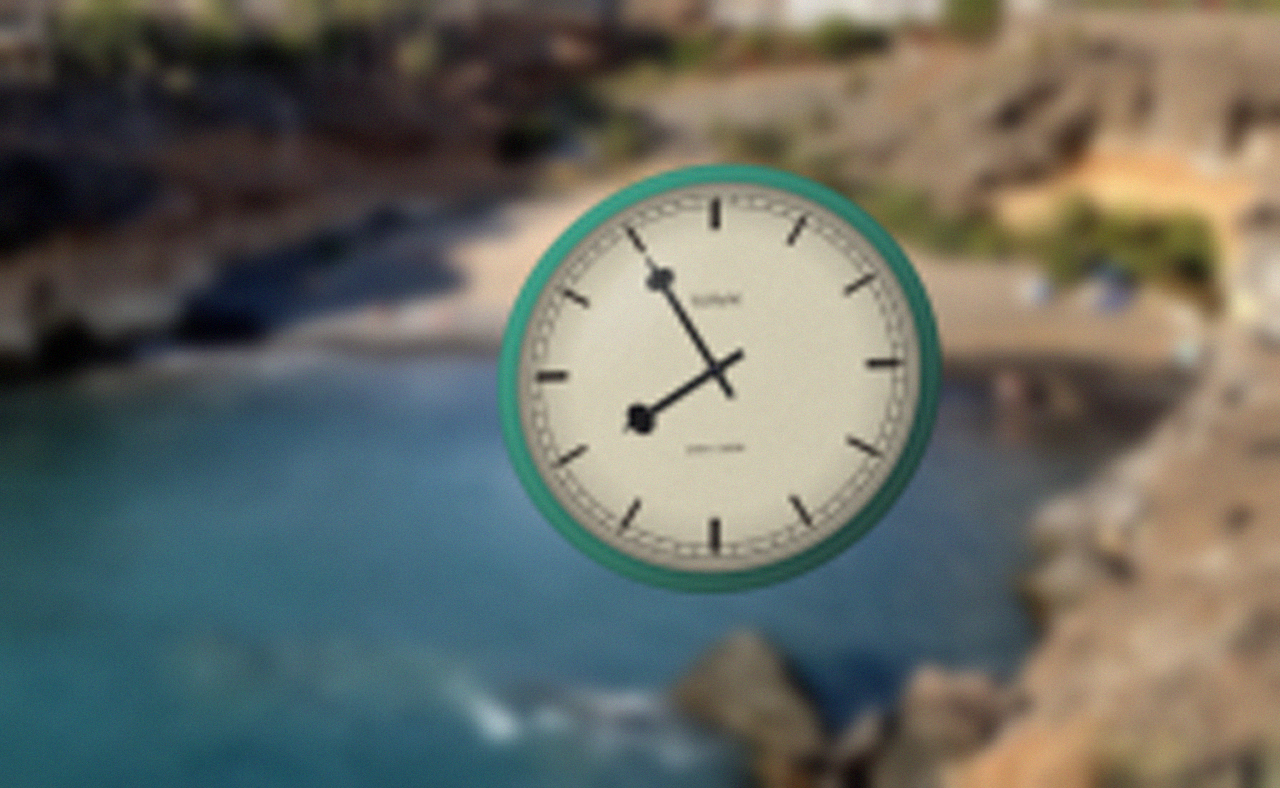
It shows 7,55
